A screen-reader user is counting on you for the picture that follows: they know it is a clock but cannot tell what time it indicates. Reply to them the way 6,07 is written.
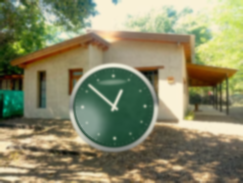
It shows 12,52
